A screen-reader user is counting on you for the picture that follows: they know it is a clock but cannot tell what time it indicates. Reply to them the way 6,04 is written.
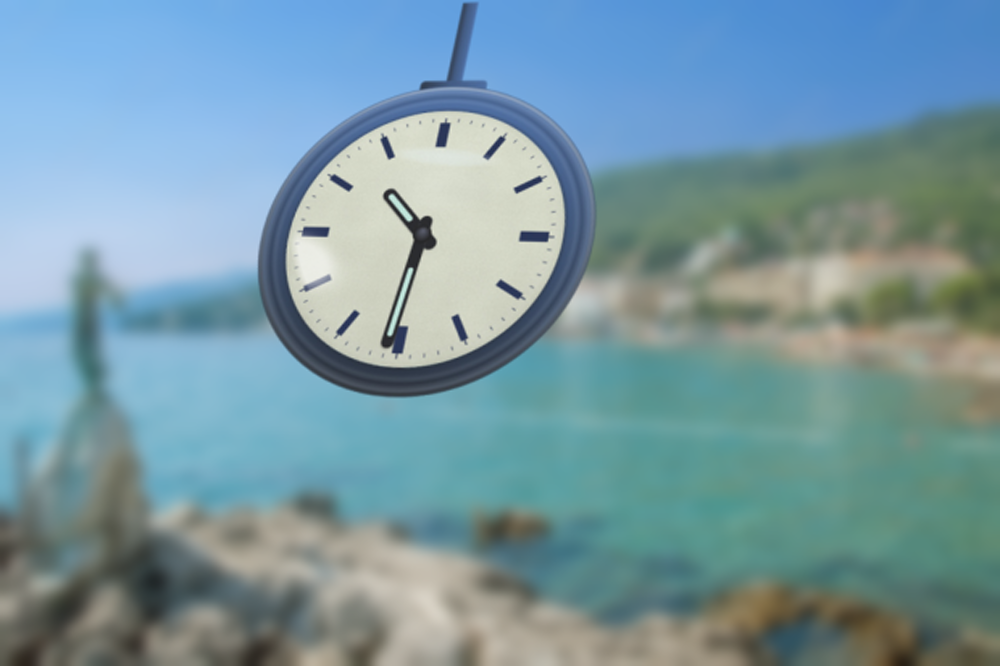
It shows 10,31
